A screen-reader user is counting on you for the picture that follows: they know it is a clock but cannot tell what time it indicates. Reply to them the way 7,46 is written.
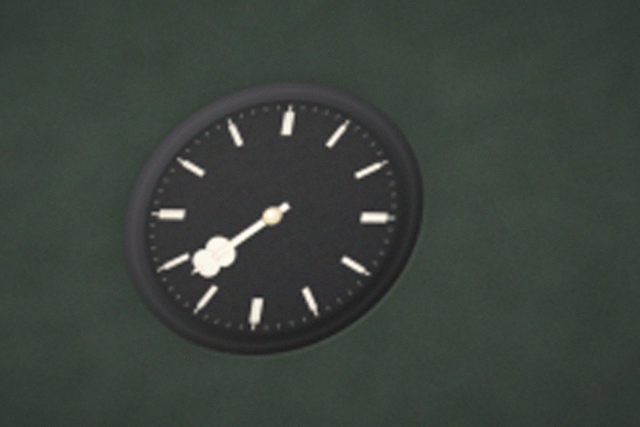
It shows 7,38
